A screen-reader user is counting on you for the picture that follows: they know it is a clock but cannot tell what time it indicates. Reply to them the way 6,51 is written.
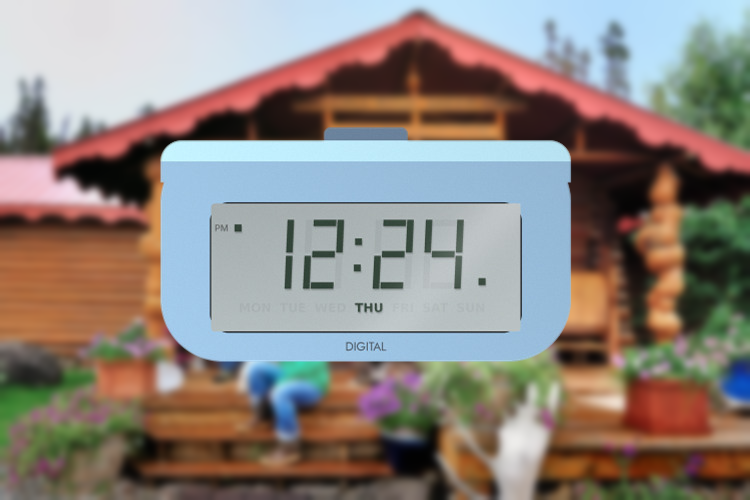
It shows 12,24
